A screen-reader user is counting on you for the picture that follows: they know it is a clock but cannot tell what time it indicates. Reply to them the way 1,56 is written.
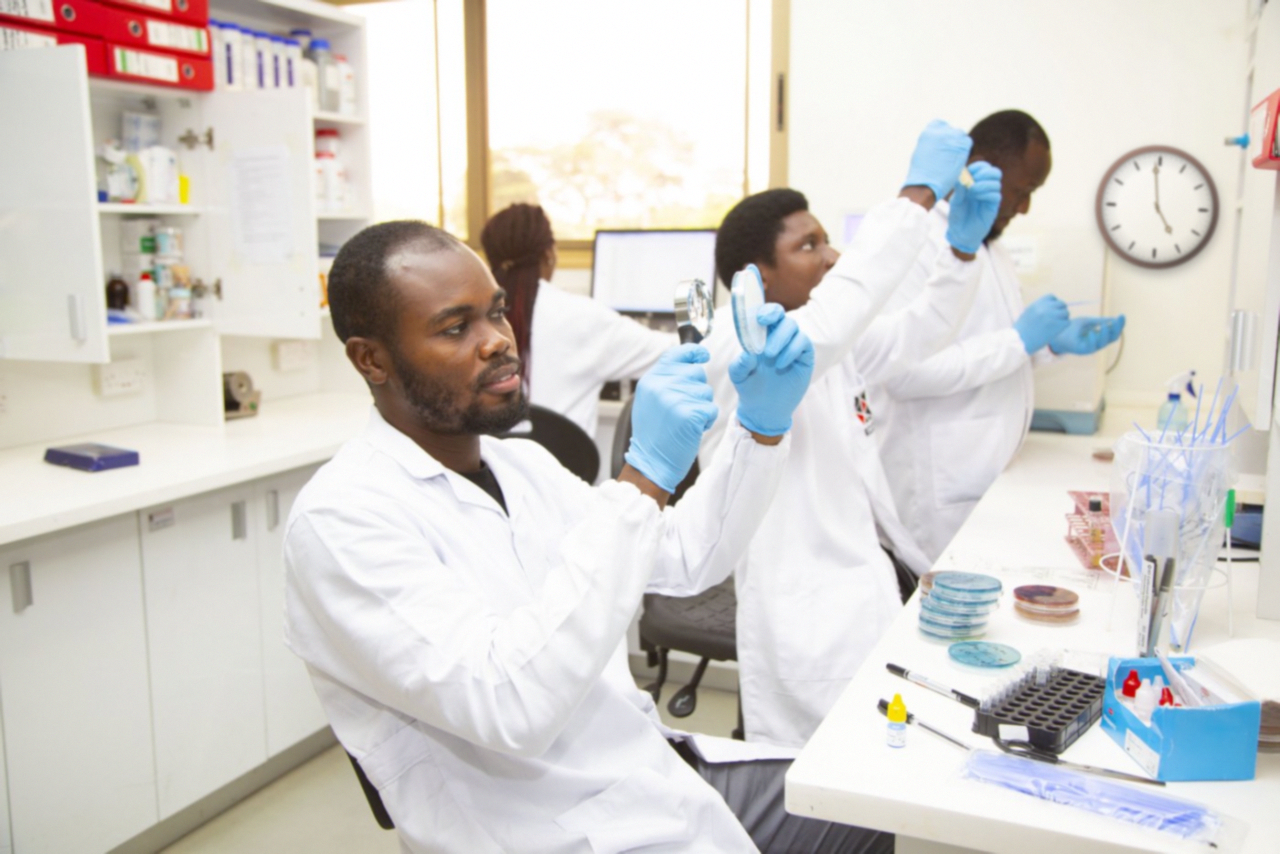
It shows 4,59
